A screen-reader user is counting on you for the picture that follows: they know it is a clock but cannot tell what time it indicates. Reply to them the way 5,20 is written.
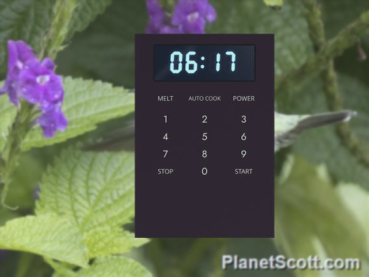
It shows 6,17
